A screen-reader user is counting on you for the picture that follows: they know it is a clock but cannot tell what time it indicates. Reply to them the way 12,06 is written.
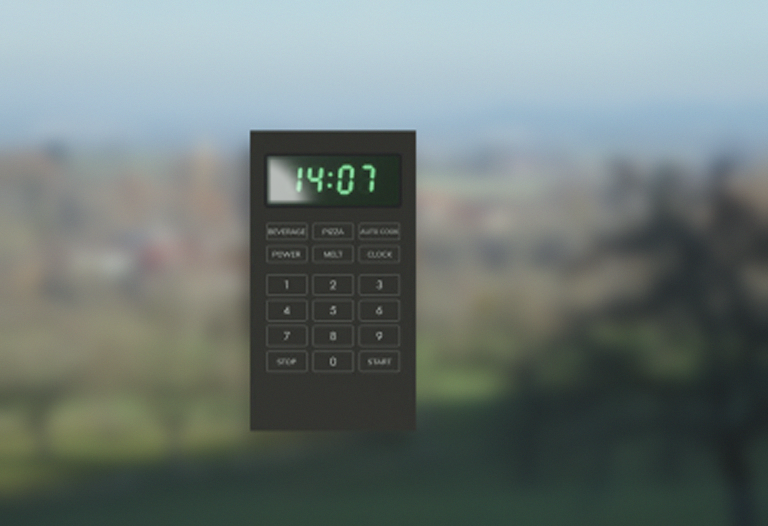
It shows 14,07
